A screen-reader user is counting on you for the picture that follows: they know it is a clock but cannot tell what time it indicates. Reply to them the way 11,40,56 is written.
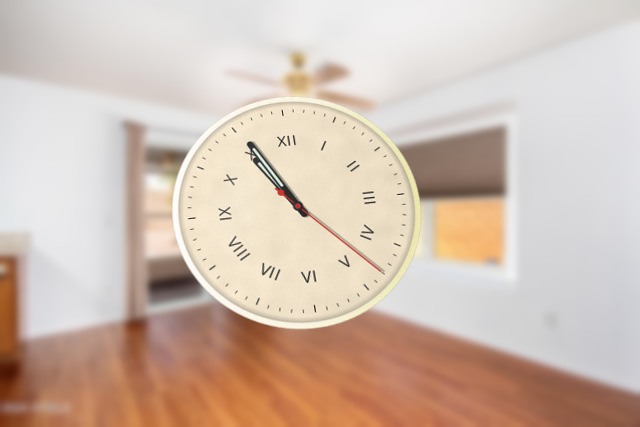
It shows 10,55,23
